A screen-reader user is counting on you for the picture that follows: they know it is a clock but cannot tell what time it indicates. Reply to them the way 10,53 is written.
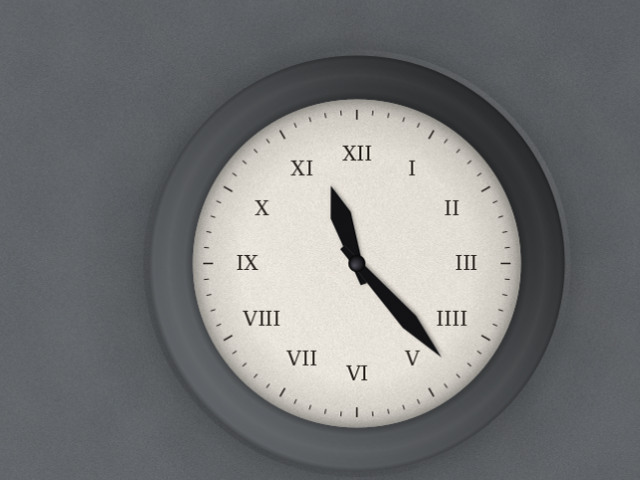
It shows 11,23
